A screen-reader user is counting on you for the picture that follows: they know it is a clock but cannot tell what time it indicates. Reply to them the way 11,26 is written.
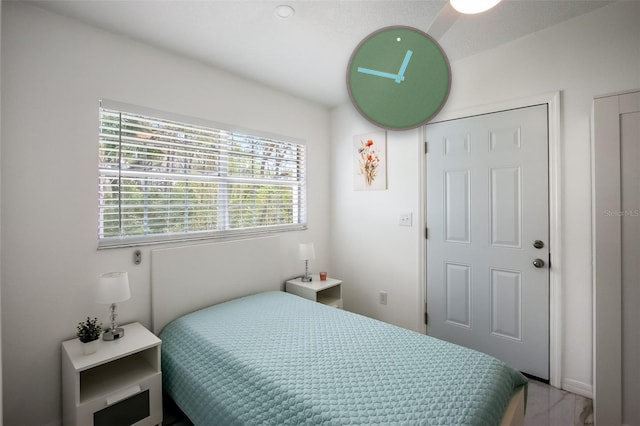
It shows 12,47
